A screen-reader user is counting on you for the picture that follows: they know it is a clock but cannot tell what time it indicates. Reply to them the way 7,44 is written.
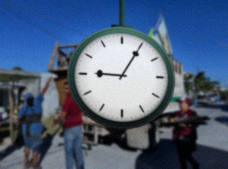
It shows 9,05
